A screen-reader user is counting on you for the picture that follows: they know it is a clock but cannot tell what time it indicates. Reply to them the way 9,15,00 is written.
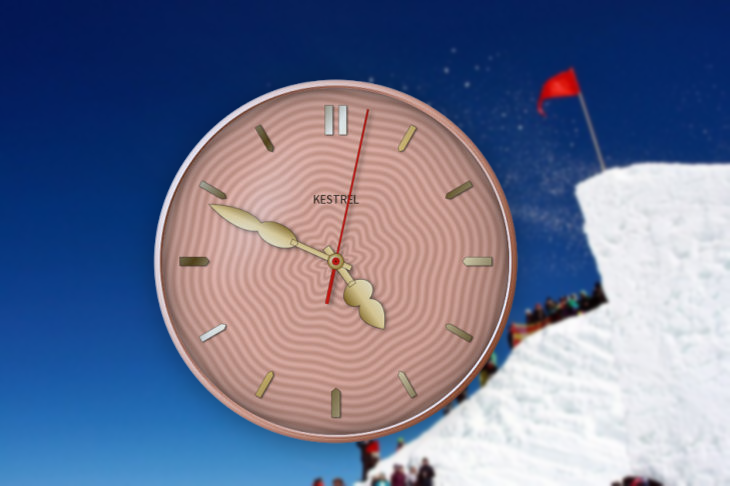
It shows 4,49,02
